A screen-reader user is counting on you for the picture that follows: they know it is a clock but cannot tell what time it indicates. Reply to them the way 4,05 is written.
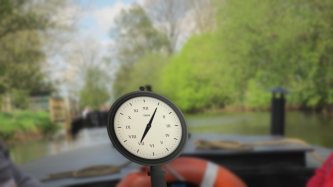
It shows 7,05
